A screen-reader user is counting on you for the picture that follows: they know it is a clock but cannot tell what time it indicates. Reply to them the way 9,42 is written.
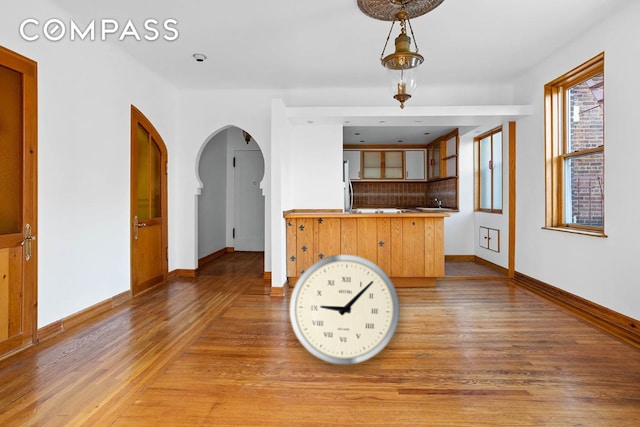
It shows 9,07
